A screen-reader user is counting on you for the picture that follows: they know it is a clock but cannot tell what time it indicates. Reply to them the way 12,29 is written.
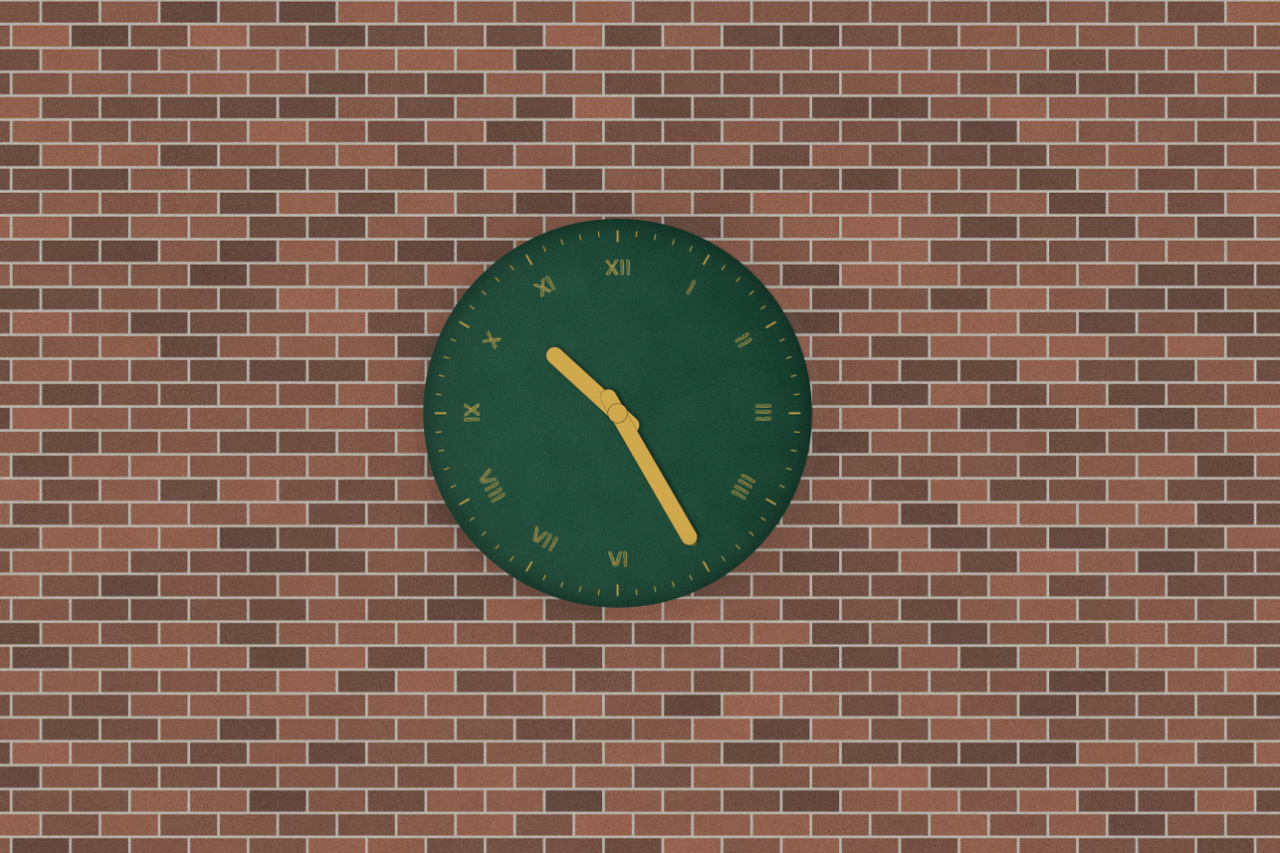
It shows 10,25
